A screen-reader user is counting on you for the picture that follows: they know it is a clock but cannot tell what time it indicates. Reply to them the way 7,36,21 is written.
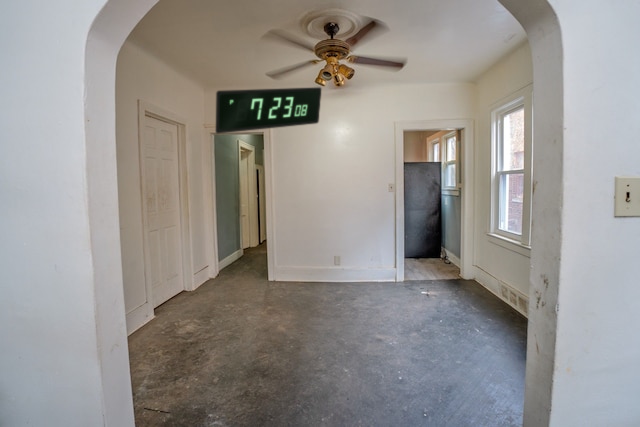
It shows 7,23,08
